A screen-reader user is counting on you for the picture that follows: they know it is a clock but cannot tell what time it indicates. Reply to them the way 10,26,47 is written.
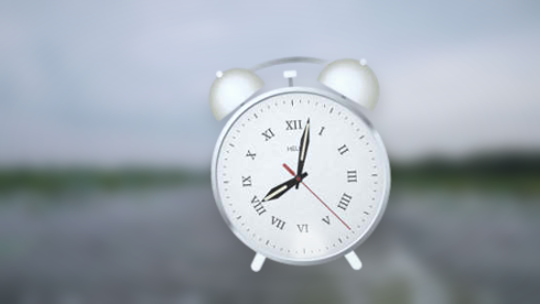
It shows 8,02,23
